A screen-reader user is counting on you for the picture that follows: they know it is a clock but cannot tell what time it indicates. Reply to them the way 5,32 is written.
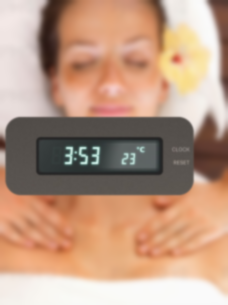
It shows 3,53
